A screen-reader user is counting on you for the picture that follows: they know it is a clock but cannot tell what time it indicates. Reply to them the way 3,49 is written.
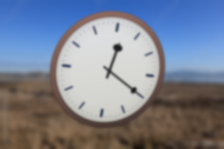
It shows 12,20
